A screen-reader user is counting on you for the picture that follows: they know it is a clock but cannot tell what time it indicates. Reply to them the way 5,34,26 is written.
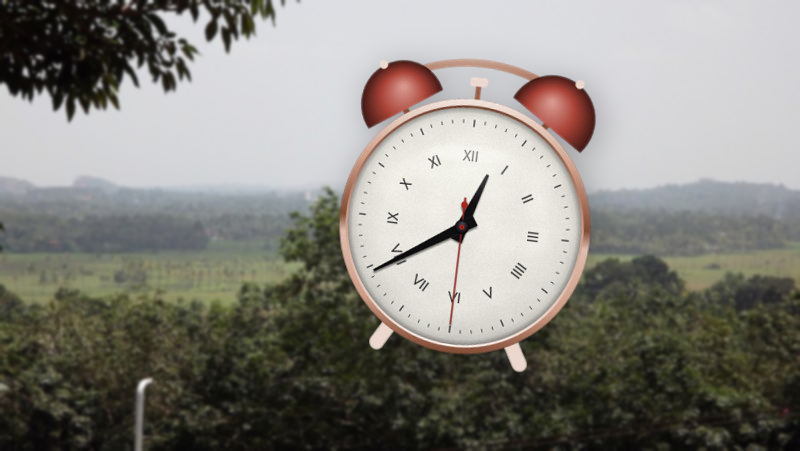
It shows 12,39,30
